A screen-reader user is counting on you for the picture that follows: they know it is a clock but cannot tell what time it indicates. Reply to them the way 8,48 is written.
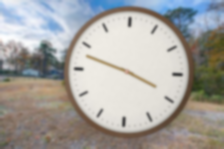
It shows 3,48
